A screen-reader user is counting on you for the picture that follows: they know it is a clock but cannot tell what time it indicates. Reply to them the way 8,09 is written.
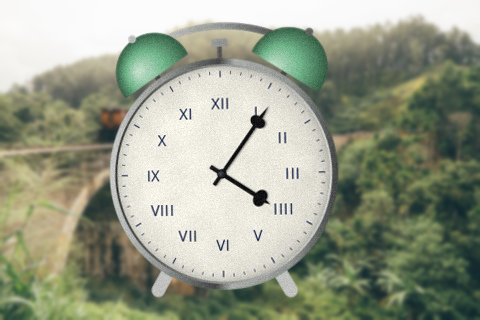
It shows 4,06
